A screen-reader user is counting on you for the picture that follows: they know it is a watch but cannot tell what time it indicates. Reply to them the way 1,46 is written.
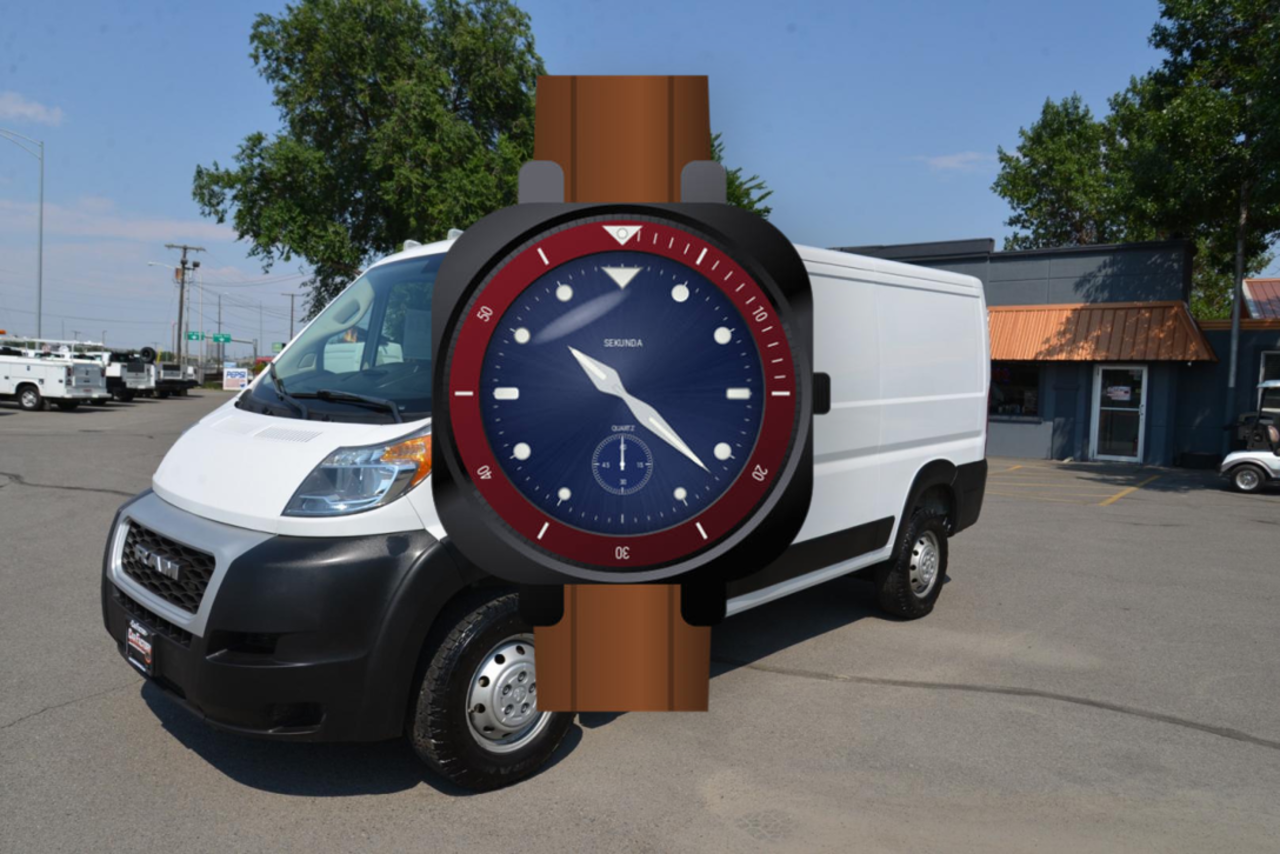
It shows 10,22
